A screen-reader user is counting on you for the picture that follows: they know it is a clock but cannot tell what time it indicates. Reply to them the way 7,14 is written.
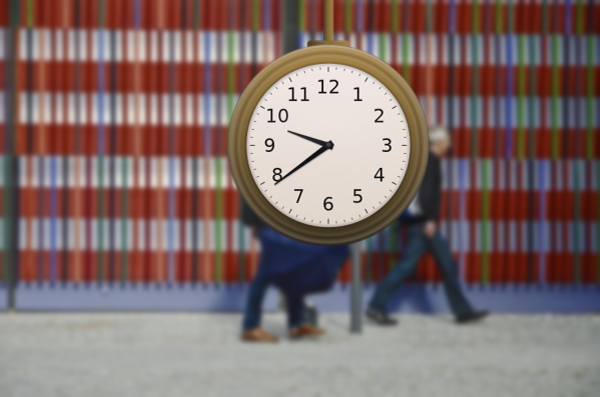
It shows 9,39
